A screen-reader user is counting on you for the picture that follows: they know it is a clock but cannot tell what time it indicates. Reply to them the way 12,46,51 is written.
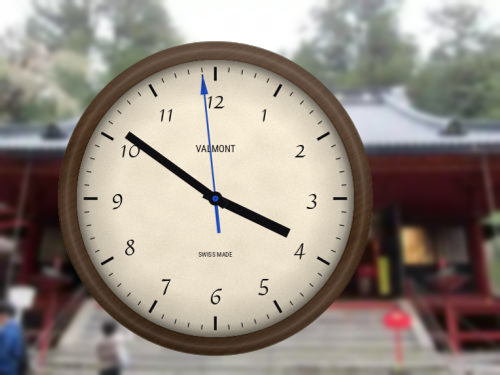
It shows 3,50,59
